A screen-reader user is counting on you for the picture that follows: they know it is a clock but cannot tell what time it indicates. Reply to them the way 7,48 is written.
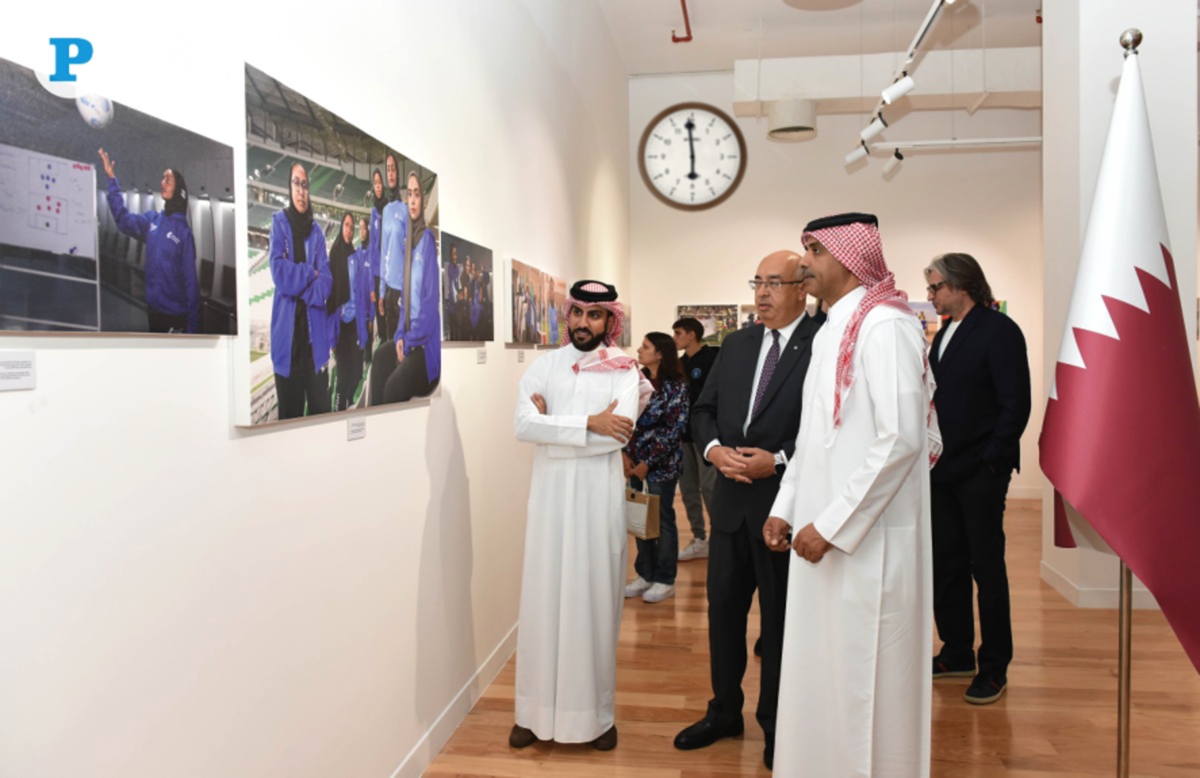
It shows 5,59
